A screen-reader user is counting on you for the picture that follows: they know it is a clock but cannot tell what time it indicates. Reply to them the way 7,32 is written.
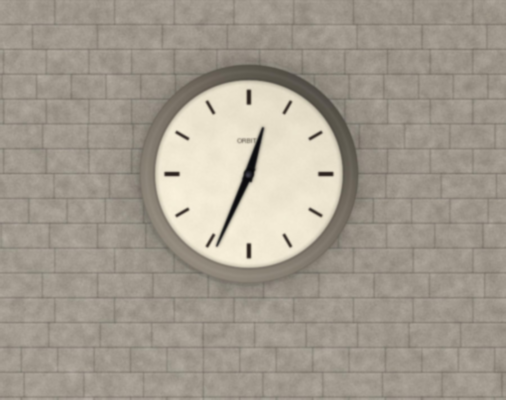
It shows 12,34
